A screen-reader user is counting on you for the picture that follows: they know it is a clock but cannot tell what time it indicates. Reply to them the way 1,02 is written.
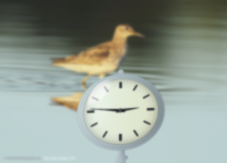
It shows 2,46
